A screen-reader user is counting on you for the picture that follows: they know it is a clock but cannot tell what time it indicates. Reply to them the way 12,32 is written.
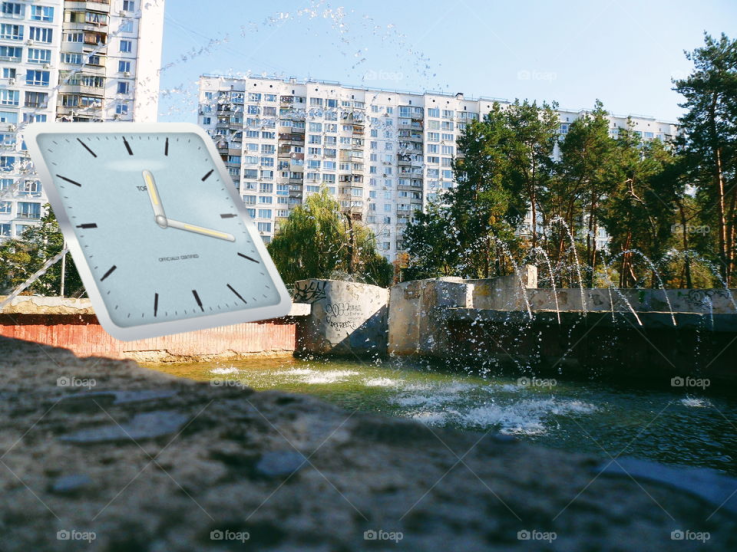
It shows 12,18
